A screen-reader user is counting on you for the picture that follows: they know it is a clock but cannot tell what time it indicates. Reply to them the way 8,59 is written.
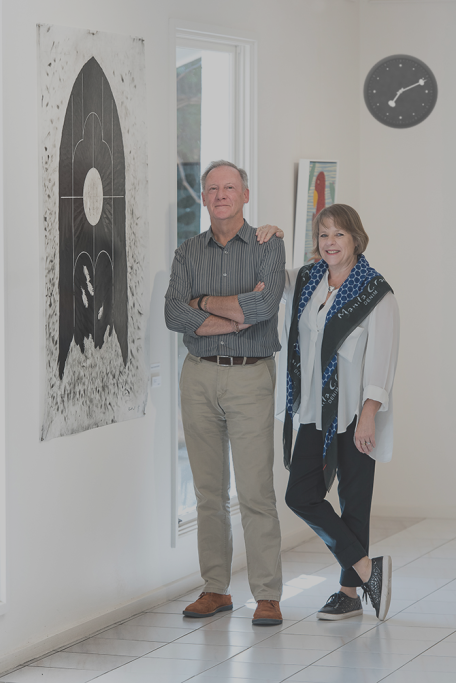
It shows 7,11
